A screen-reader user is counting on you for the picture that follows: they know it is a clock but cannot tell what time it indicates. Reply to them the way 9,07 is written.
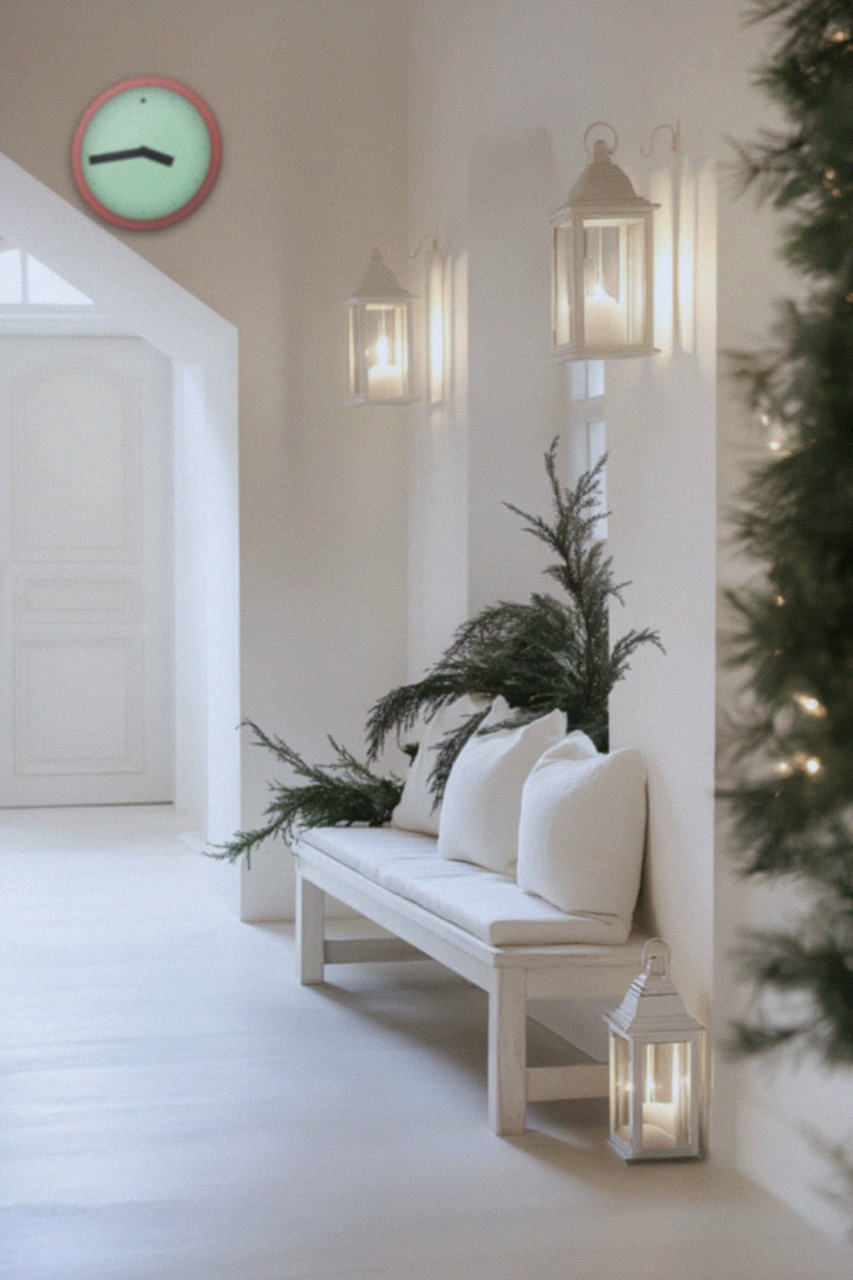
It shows 3,44
